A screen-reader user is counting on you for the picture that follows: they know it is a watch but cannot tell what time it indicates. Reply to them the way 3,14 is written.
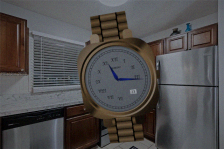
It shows 11,16
